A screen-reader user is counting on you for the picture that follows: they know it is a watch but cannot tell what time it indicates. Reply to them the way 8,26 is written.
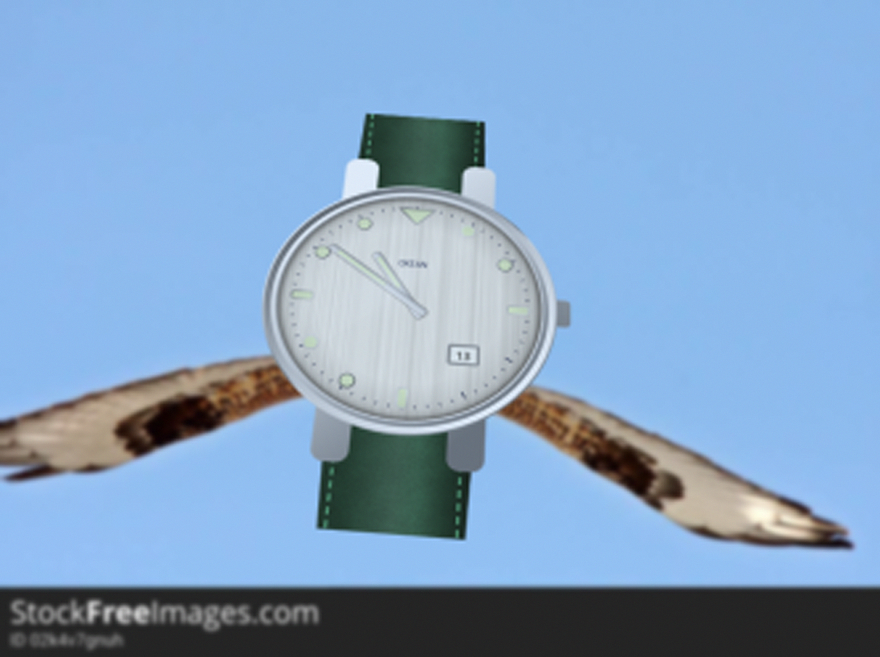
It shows 10,51
